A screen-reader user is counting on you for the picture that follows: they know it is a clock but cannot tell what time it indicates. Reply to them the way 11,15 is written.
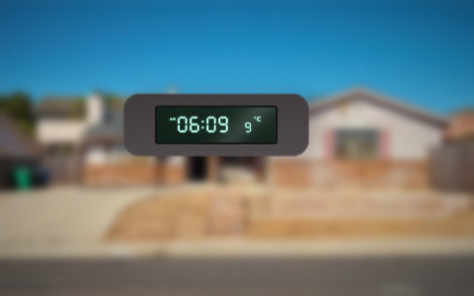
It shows 6,09
